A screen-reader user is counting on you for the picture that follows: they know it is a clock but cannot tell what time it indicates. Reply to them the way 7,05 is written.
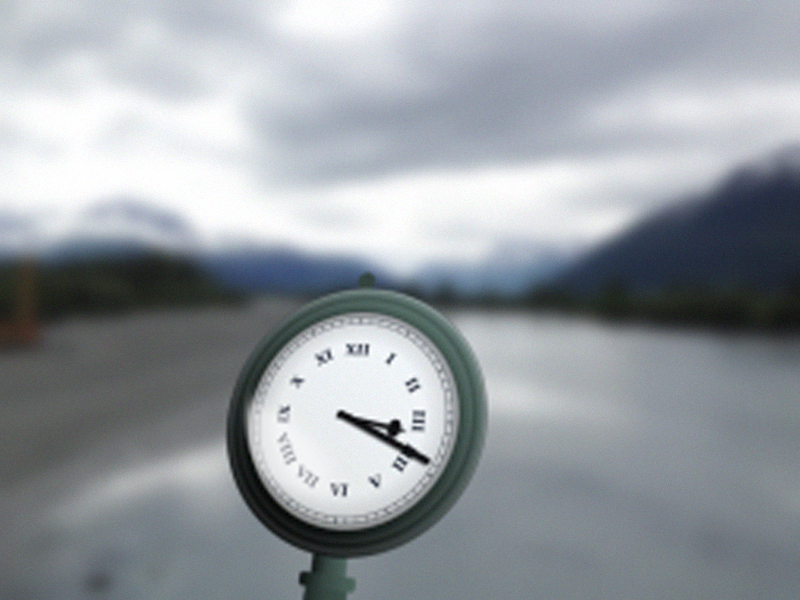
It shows 3,19
